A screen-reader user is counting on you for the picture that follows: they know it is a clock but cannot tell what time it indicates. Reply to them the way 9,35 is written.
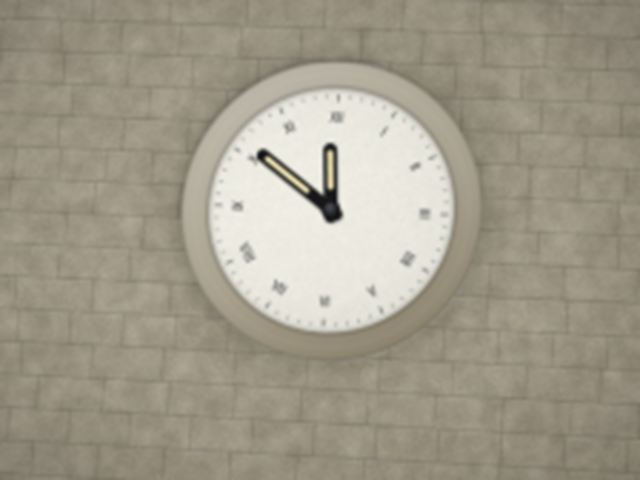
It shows 11,51
